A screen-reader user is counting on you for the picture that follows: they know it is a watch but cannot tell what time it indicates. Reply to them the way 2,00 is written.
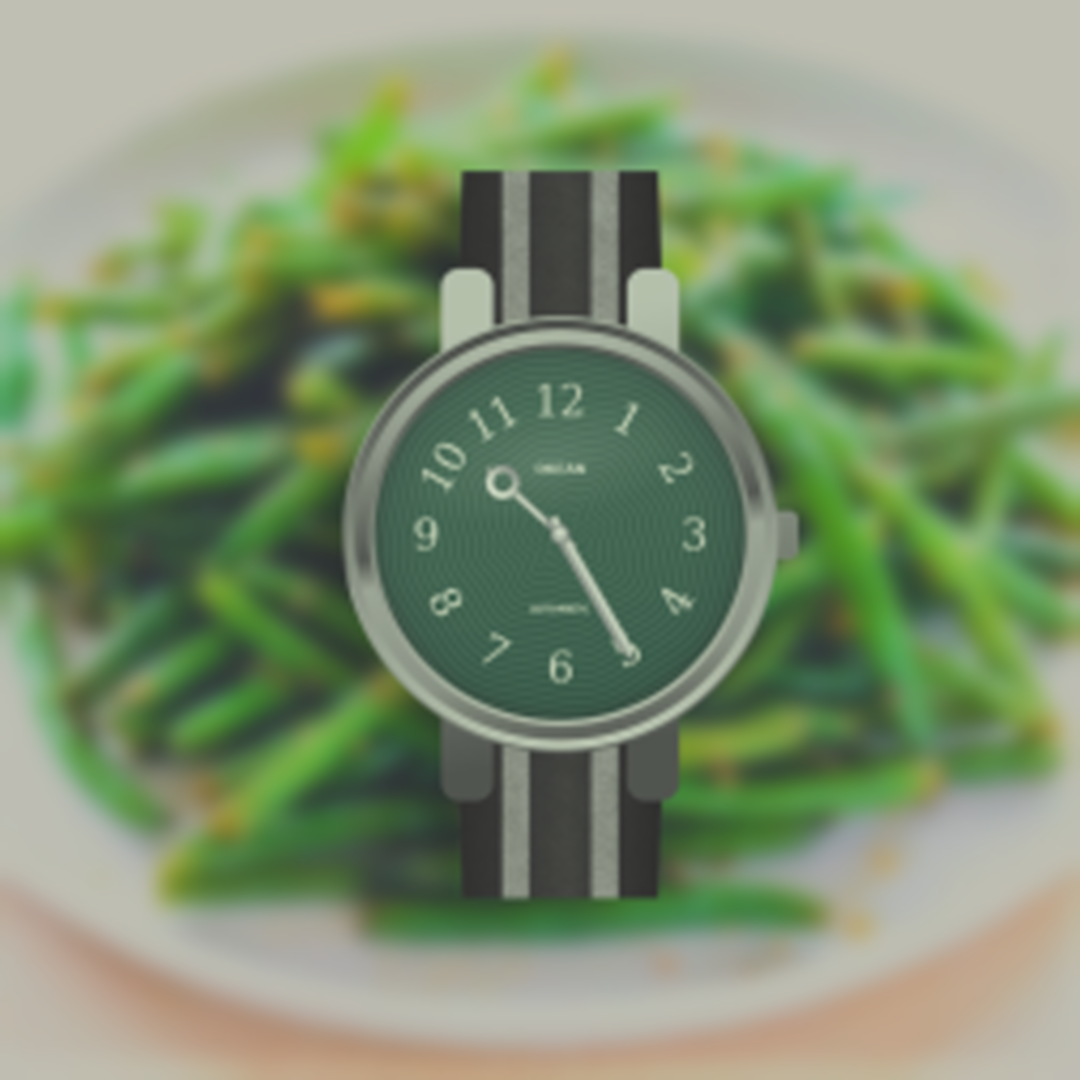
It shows 10,25
